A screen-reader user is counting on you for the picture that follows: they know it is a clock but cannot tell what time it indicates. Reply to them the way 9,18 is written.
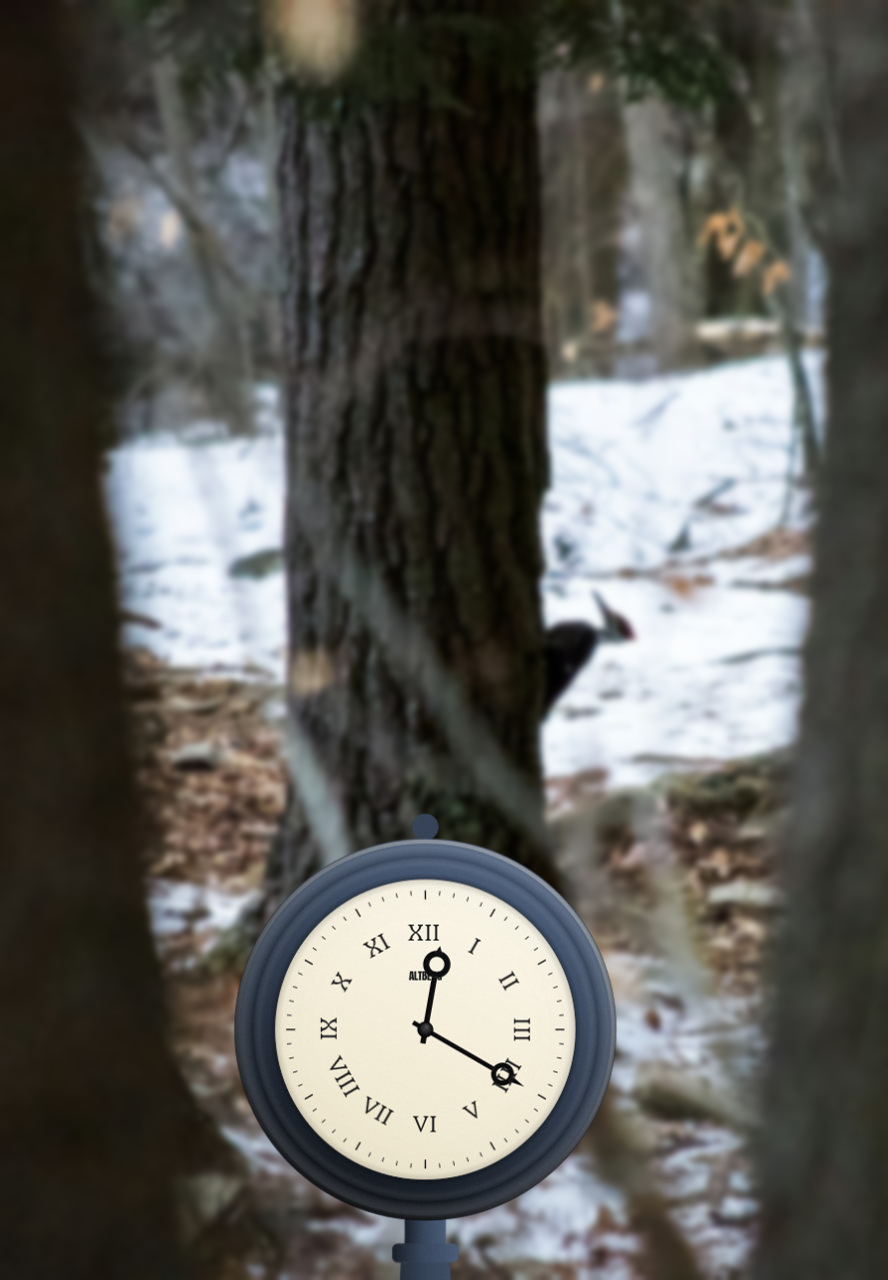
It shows 12,20
